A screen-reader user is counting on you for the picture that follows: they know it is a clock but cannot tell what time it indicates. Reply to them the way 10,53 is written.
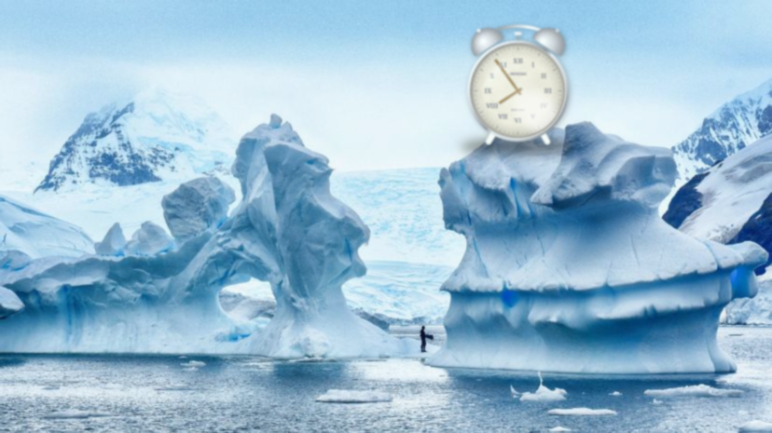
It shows 7,54
